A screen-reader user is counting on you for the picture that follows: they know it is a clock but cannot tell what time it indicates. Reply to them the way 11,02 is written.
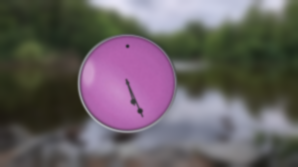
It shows 5,26
